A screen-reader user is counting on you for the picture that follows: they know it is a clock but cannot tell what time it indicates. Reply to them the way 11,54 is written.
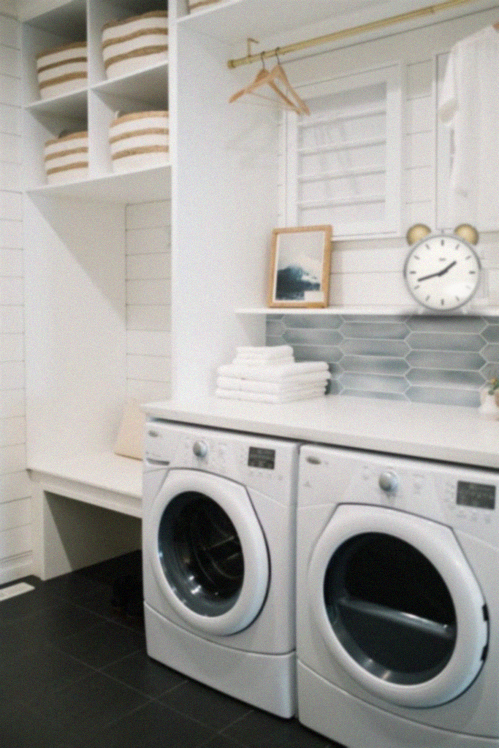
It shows 1,42
